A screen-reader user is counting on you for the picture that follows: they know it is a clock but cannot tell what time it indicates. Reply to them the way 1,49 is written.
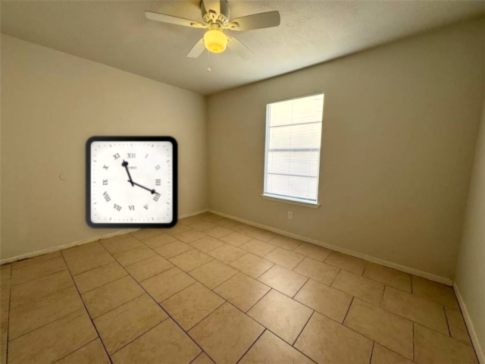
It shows 11,19
